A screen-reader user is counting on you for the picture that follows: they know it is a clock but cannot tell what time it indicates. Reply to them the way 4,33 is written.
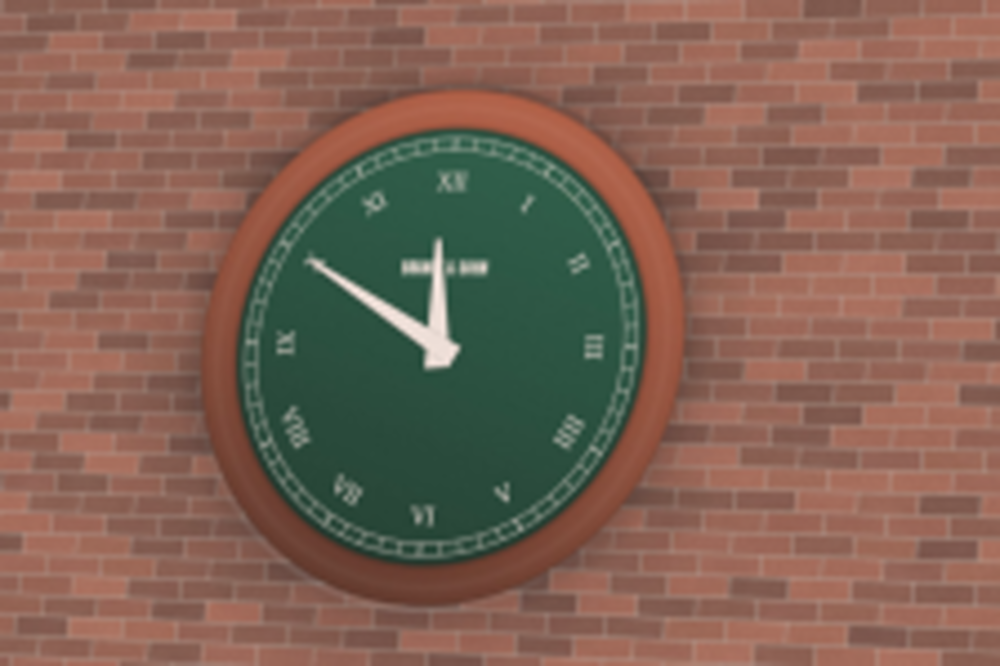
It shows 11,50
